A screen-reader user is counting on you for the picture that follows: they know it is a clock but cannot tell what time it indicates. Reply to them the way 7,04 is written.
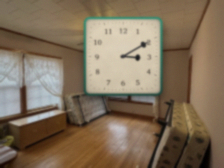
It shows 3,10
